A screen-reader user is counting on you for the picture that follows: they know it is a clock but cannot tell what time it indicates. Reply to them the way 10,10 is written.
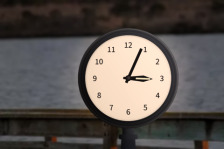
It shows 3,04
